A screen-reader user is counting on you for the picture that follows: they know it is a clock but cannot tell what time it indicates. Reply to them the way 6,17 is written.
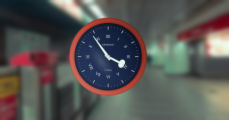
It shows 3,54
